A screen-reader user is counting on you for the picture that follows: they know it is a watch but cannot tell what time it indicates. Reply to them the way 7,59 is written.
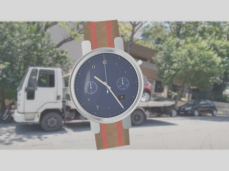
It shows 10,25
